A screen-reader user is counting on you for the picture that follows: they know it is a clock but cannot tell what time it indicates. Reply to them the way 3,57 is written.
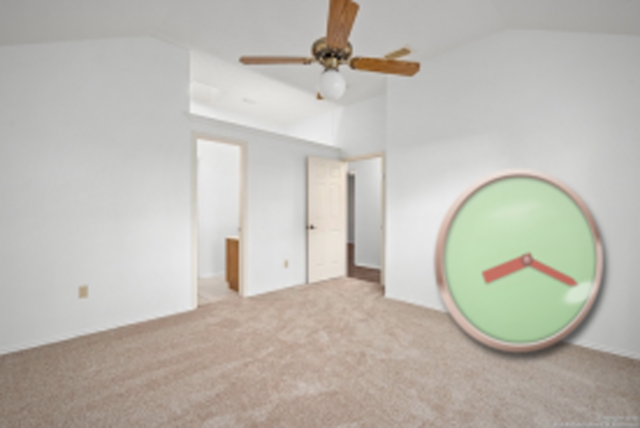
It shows 8,19
